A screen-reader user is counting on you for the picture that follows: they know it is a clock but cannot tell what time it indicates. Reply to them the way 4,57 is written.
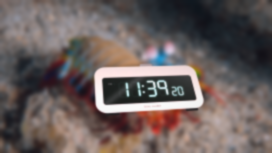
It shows 11,39
